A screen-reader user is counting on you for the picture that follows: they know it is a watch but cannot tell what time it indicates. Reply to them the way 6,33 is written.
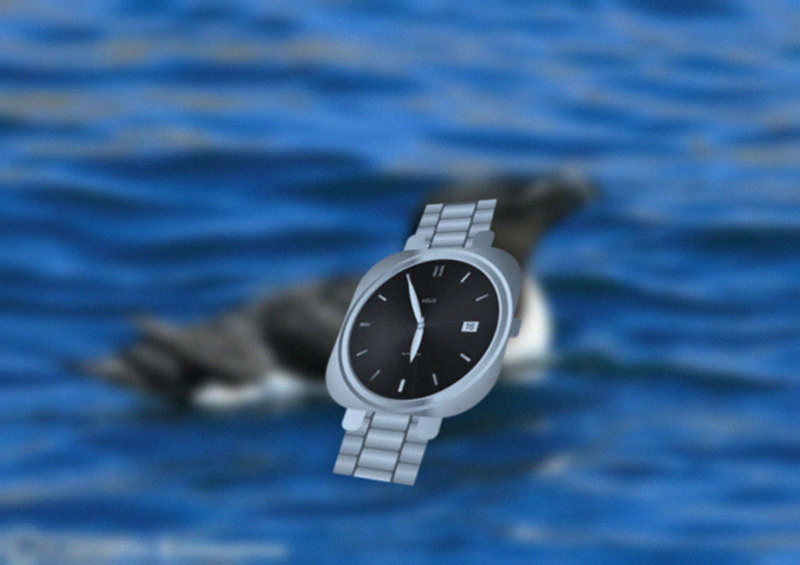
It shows 5,55
